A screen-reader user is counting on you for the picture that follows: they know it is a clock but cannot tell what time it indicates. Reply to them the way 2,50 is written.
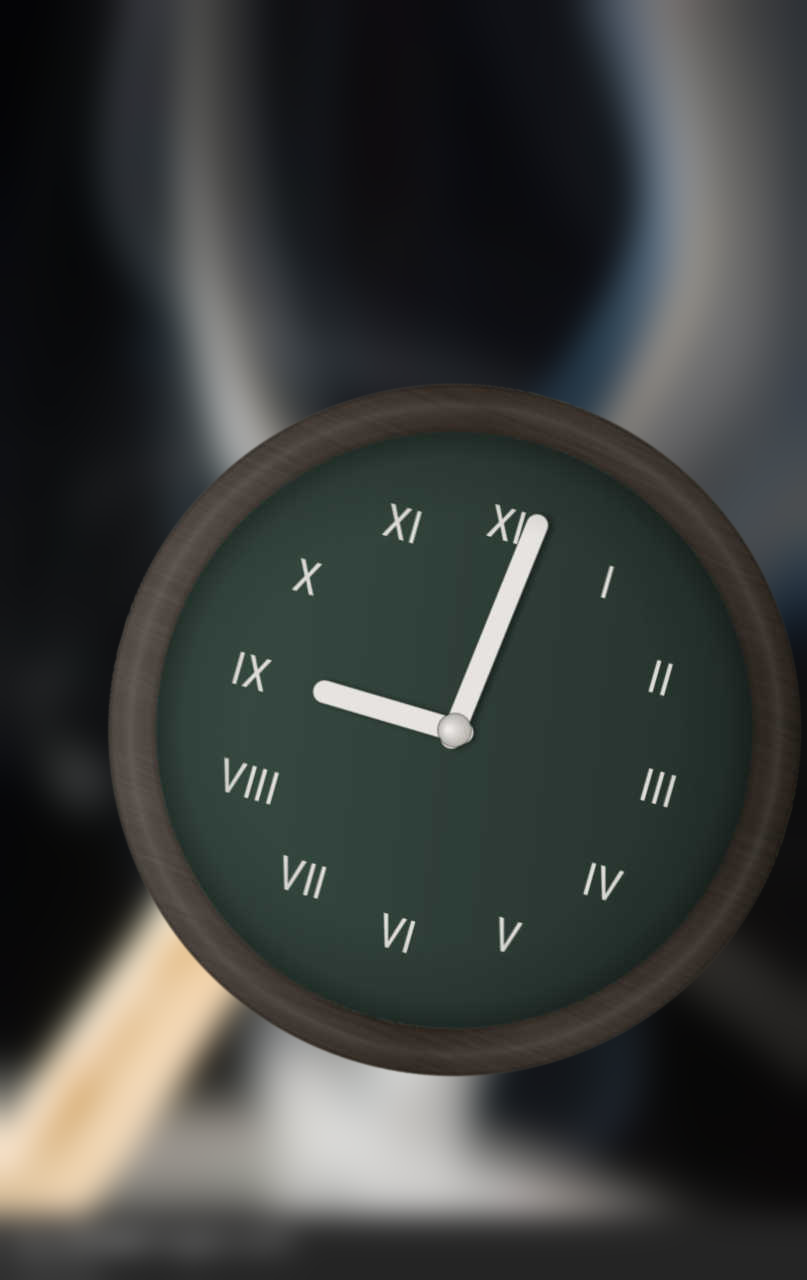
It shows 9,01
